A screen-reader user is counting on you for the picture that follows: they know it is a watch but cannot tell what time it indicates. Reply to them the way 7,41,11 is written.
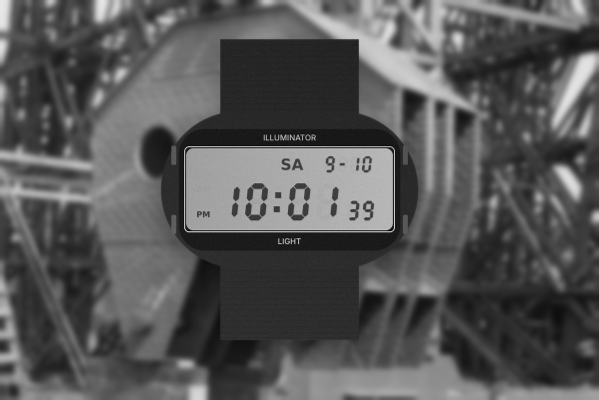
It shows 10,01,39
